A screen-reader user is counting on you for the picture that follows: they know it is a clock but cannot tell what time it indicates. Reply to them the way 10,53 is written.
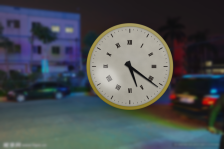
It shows 5,21
